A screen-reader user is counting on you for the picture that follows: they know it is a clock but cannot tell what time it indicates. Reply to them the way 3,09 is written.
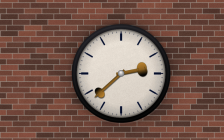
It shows 2,38
